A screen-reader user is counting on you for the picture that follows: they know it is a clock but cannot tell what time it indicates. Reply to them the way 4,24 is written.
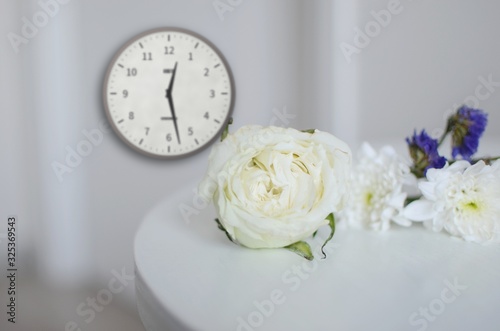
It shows 12,28
